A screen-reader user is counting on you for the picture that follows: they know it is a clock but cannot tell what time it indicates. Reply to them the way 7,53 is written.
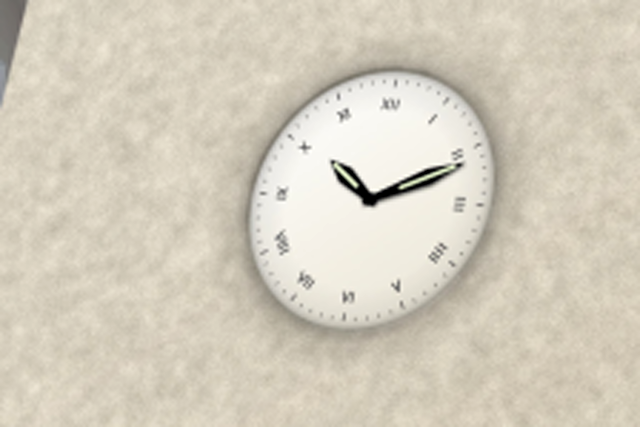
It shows 10,11
